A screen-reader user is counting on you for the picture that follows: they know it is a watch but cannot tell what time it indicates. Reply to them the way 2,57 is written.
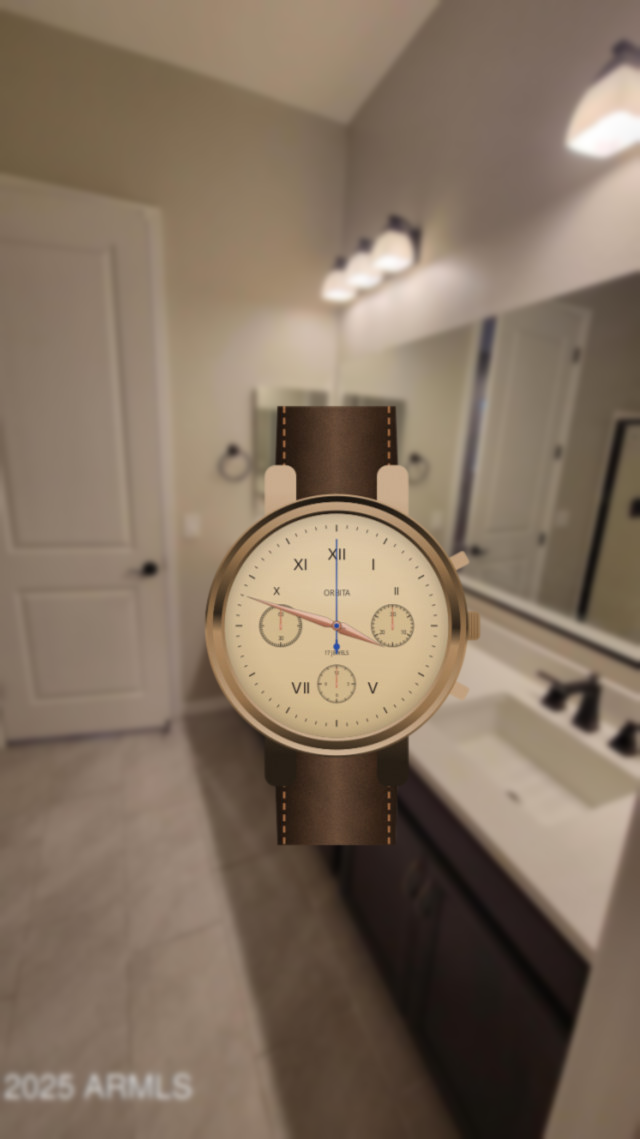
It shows 3,48
